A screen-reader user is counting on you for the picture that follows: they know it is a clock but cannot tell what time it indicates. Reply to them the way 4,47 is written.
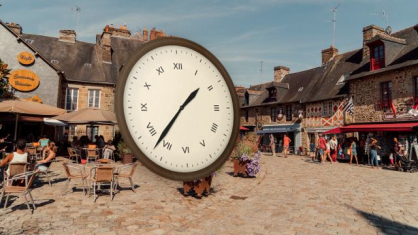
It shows 1,37
